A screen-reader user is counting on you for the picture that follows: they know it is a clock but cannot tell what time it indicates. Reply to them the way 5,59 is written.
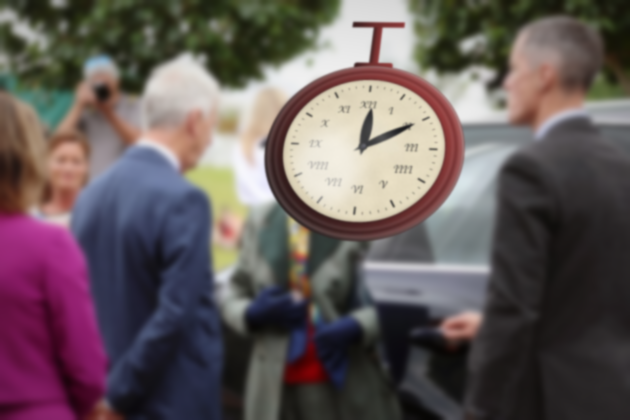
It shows 12,10
